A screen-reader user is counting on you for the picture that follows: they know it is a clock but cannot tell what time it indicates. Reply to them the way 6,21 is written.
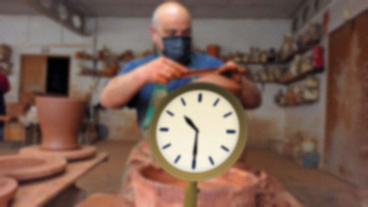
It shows 10,30
